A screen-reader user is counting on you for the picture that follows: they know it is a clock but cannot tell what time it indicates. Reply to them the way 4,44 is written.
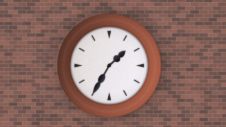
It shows 1,35
